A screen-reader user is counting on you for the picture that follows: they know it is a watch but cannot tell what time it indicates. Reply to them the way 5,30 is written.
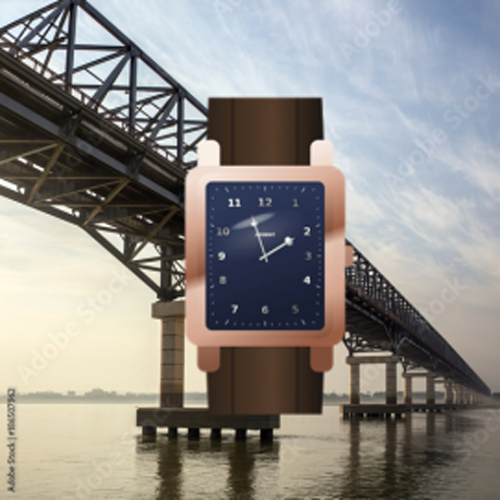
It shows 1,57
